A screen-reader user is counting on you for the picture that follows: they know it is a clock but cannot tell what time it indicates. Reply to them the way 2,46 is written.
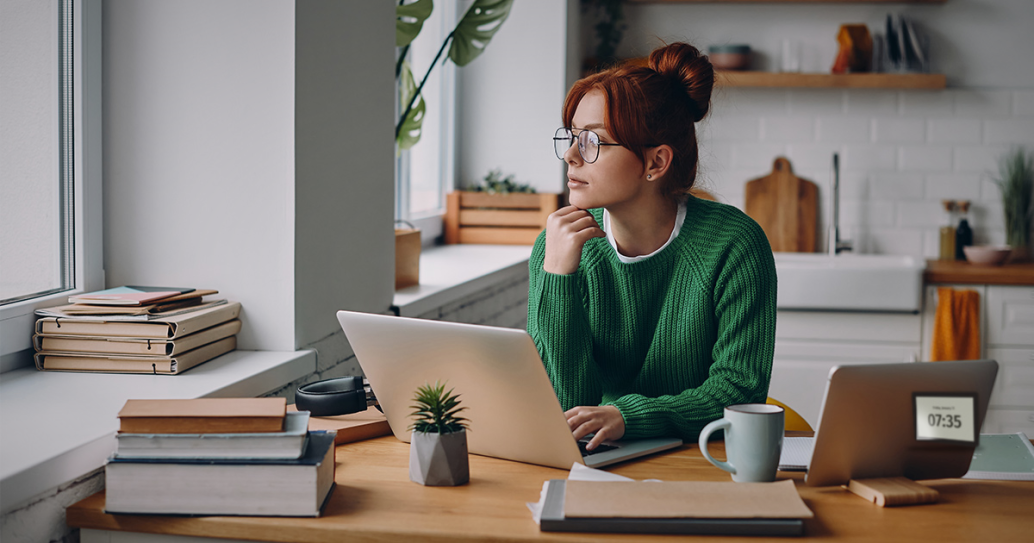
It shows 7,35
